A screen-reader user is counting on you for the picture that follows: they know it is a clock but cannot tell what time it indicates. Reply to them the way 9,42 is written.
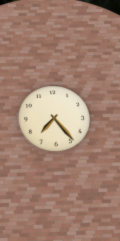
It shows 7,24
